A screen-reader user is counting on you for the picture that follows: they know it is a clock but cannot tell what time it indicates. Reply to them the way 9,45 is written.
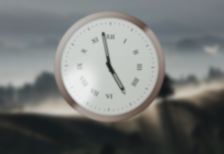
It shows 4,58
